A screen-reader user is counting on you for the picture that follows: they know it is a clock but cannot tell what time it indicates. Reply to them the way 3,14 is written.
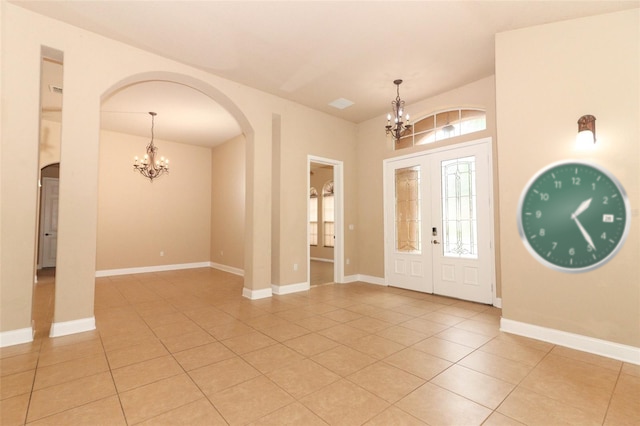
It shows 1,24
